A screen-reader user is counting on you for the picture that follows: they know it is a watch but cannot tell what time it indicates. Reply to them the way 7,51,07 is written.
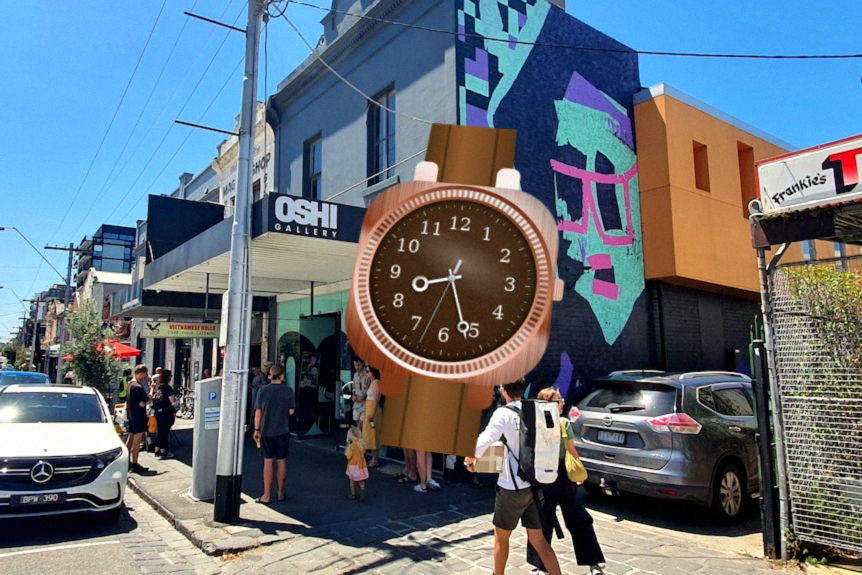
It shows 8,26,33
